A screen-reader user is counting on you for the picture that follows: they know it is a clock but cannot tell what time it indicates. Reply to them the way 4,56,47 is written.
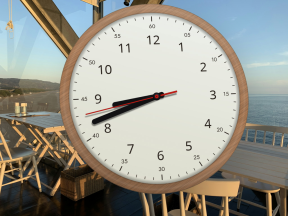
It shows 8,41,43
